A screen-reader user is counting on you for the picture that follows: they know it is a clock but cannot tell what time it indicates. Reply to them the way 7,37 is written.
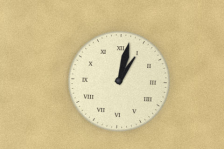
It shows 1,02
